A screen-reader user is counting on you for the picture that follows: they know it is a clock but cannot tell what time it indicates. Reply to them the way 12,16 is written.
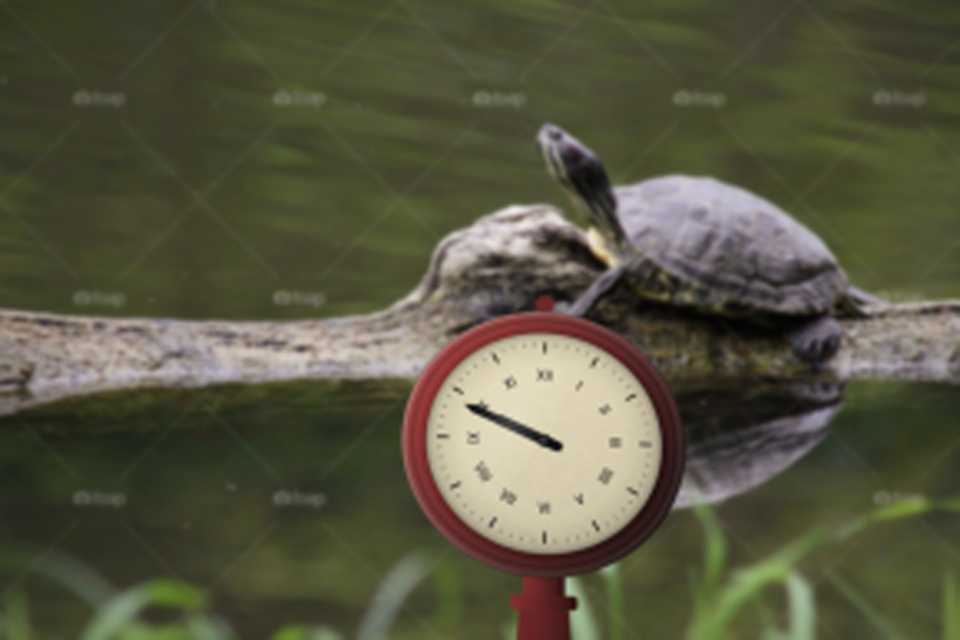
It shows 9,49
